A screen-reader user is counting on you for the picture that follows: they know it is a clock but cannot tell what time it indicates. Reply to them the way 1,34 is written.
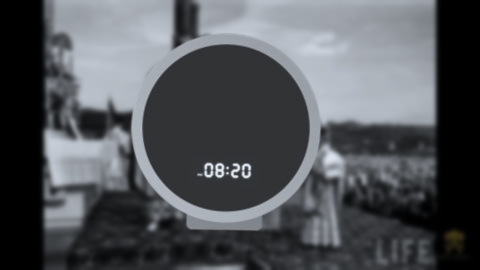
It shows 8,20
